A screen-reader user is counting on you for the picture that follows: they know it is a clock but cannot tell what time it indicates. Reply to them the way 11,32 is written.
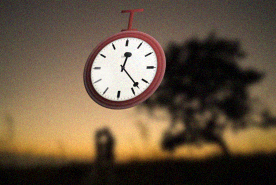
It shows 12,23
